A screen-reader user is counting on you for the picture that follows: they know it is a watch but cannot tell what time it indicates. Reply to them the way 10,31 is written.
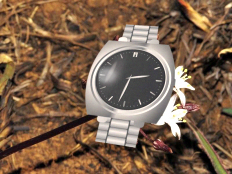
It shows 2,32
